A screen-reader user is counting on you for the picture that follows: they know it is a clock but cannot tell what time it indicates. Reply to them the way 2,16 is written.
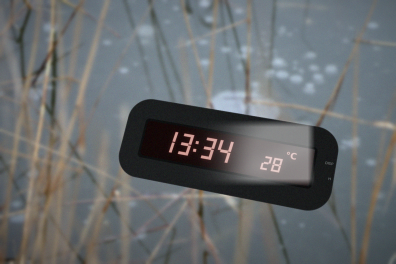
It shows 13,34
